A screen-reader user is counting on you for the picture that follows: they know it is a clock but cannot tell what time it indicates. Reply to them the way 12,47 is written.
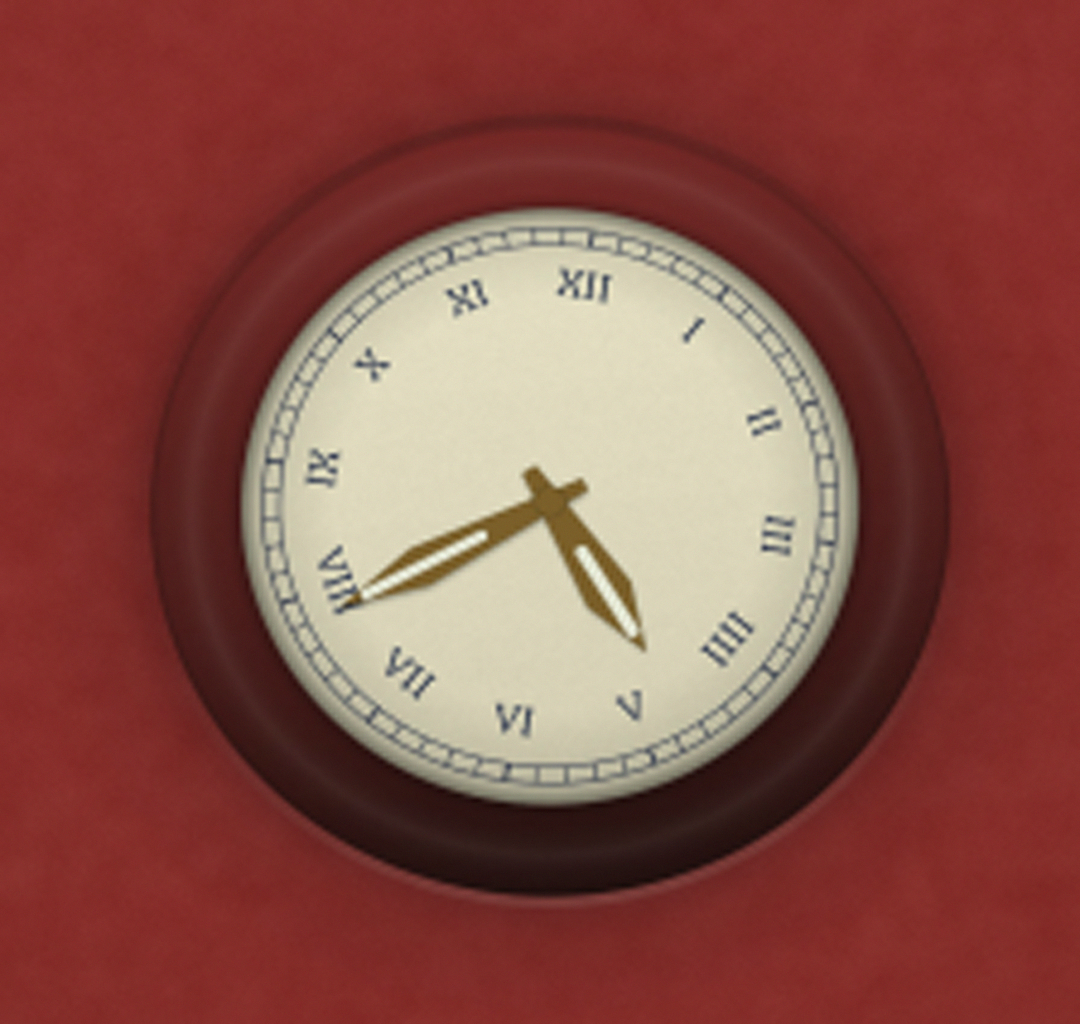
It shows 4,39
